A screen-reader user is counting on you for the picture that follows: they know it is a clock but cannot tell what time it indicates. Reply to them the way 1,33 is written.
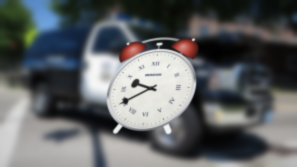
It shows 9,40
